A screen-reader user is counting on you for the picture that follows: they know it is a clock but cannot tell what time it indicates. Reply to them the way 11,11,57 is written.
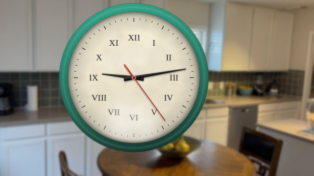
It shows 9,13,24
